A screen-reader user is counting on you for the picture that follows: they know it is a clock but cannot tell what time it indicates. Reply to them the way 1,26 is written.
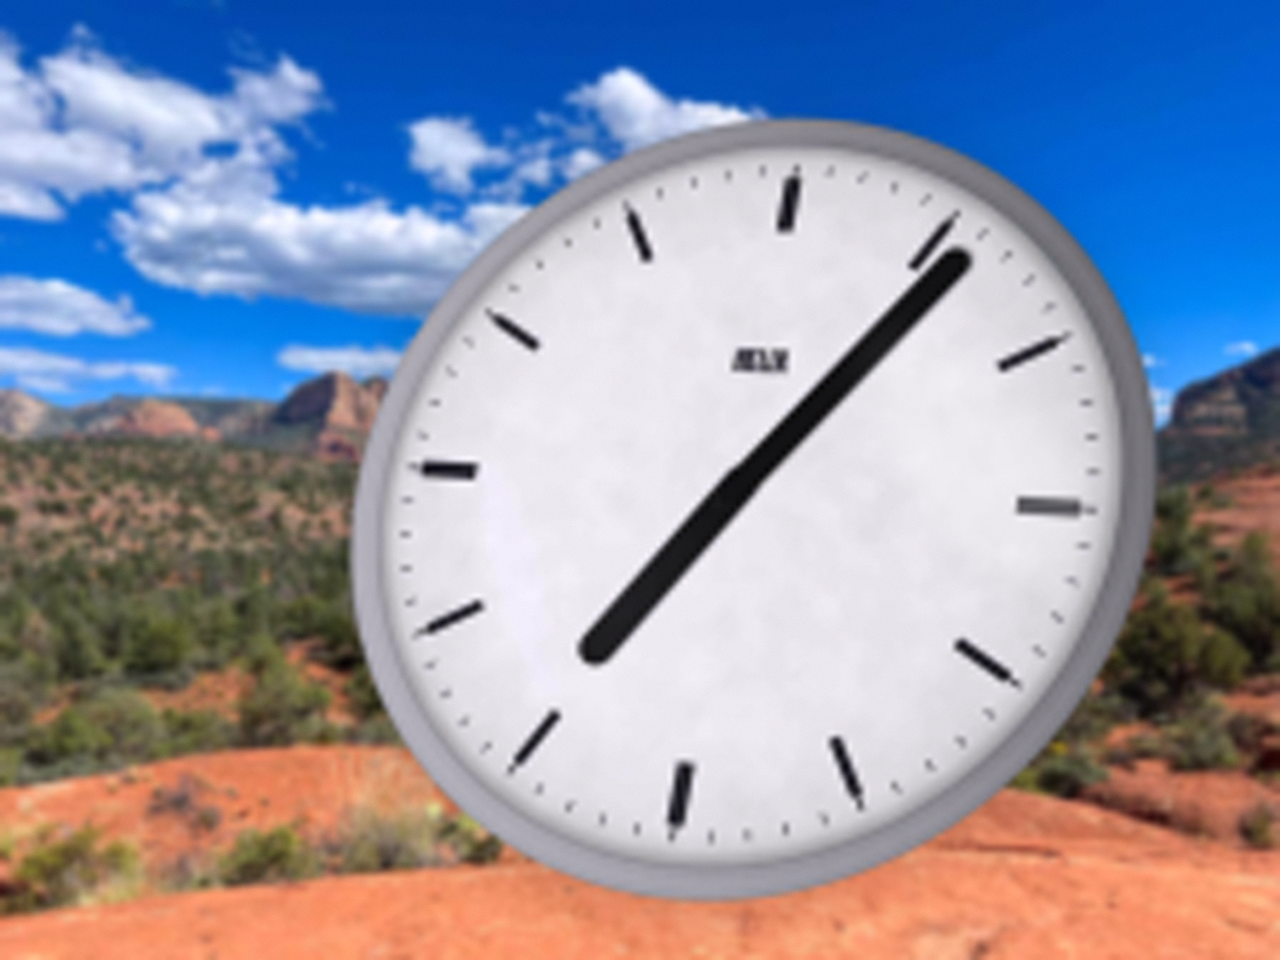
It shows 7,06
